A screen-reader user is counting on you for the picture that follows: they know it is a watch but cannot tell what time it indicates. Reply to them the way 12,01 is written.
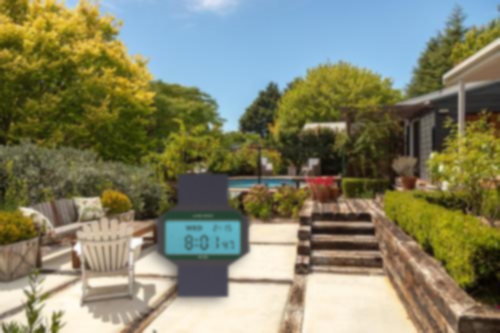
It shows 8,01
